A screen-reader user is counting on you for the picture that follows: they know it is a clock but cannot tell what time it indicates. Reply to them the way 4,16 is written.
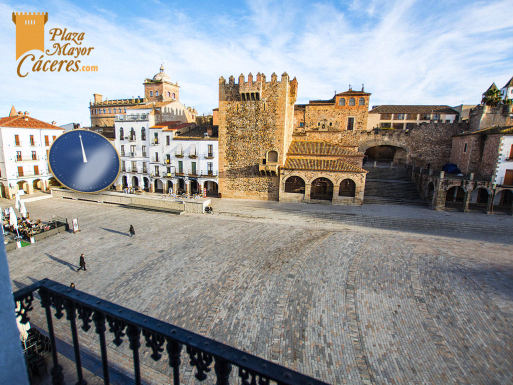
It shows 12,00
